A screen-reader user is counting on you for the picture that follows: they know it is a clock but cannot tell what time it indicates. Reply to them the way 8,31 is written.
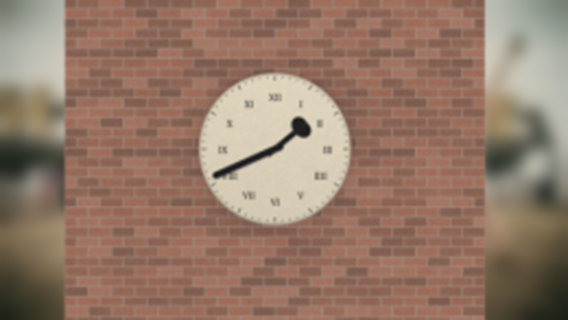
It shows 1,41
